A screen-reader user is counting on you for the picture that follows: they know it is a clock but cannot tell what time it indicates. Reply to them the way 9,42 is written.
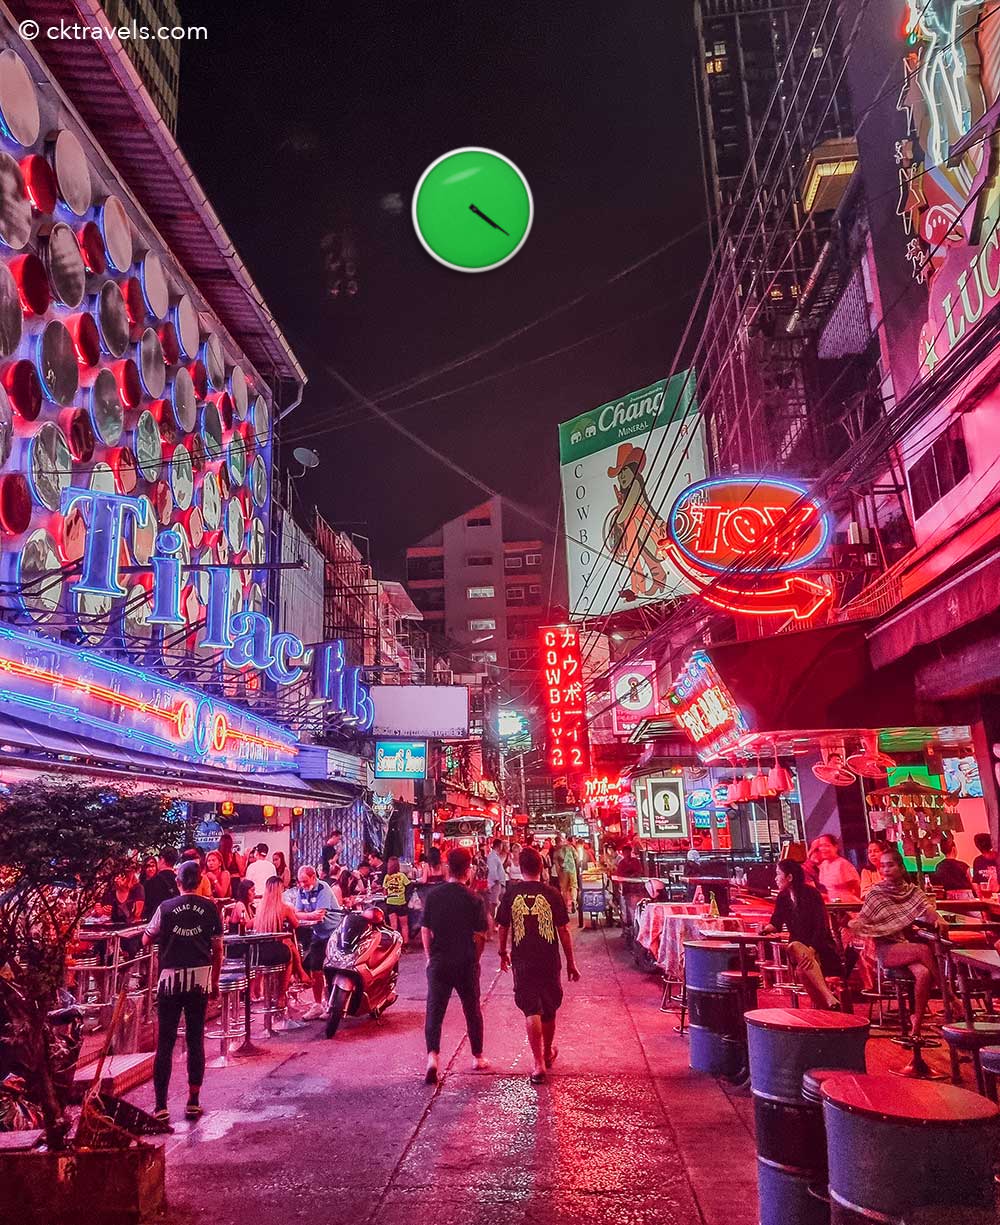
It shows 4,21
